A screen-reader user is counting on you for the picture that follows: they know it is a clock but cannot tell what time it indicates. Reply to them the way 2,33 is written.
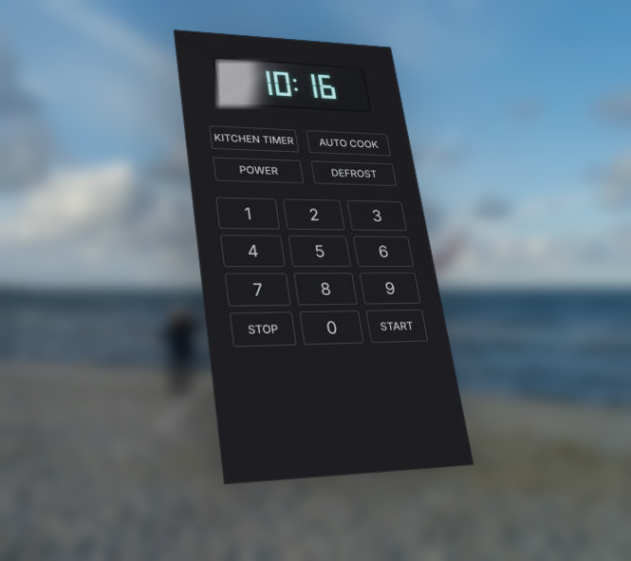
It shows 10,16
